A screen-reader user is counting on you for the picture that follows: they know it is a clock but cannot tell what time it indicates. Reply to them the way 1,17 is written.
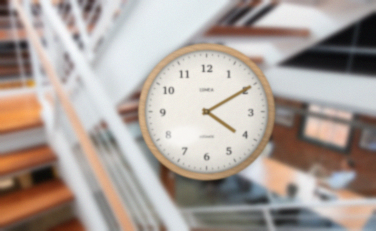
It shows 4,10
